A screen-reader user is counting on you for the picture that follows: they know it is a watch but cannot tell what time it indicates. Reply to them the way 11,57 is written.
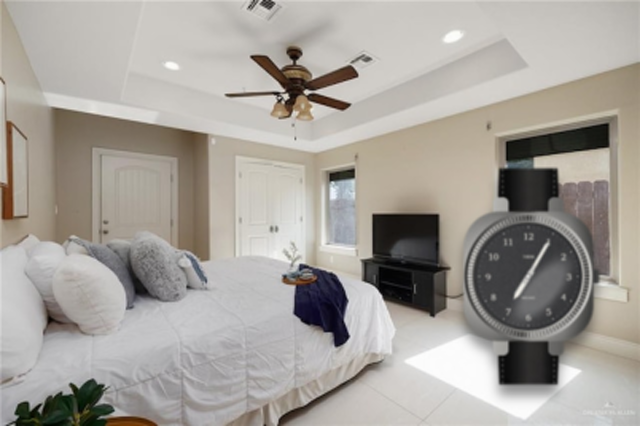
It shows 7,05
